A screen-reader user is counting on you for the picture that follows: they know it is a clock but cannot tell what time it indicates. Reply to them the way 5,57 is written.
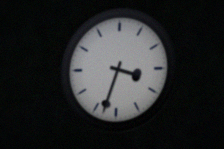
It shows 3,33
